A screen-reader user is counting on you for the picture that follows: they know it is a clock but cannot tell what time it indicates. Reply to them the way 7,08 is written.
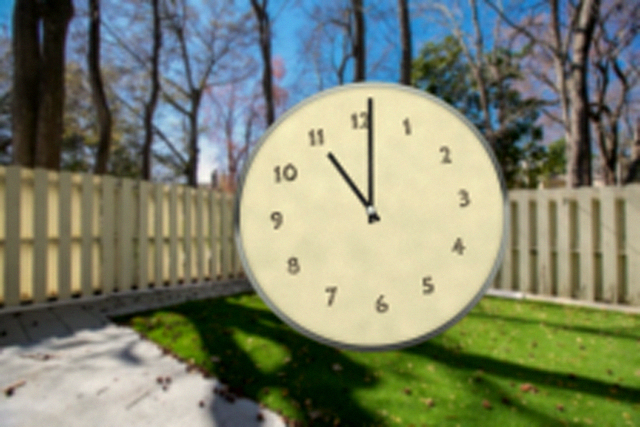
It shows 11,01
